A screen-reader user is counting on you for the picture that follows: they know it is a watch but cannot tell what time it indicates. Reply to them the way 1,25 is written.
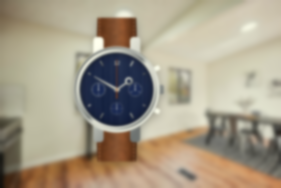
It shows 1,50
